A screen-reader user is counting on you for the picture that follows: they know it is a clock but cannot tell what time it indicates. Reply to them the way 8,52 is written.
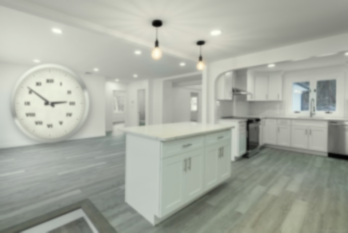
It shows 2,51
